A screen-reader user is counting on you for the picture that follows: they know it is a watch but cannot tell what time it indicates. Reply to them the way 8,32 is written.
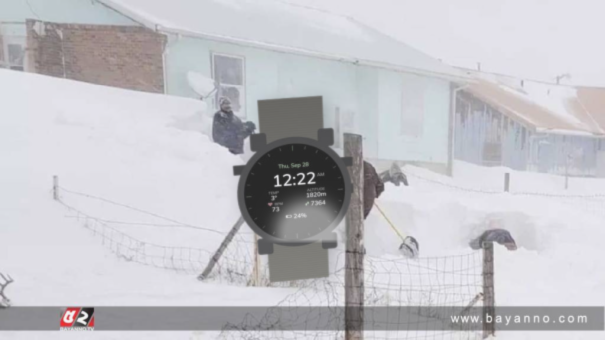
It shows 12,22
